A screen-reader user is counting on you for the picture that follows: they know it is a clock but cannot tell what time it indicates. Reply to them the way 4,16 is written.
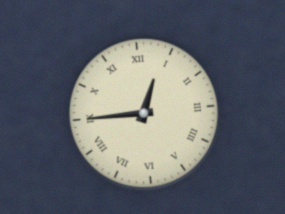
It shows 12,45
